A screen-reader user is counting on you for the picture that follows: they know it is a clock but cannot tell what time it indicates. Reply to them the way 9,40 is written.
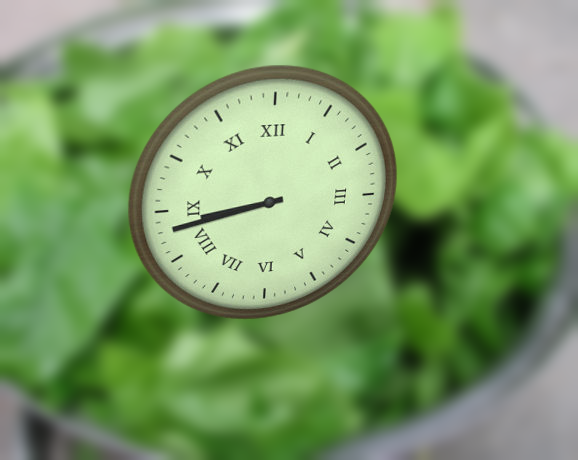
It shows 8,43
